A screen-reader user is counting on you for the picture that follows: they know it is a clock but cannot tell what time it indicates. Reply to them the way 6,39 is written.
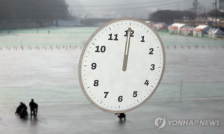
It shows 12,00
